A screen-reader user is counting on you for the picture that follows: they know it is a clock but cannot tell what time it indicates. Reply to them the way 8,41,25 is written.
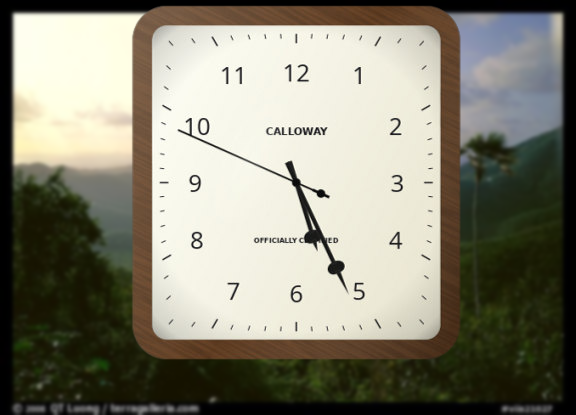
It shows 5,25,49
